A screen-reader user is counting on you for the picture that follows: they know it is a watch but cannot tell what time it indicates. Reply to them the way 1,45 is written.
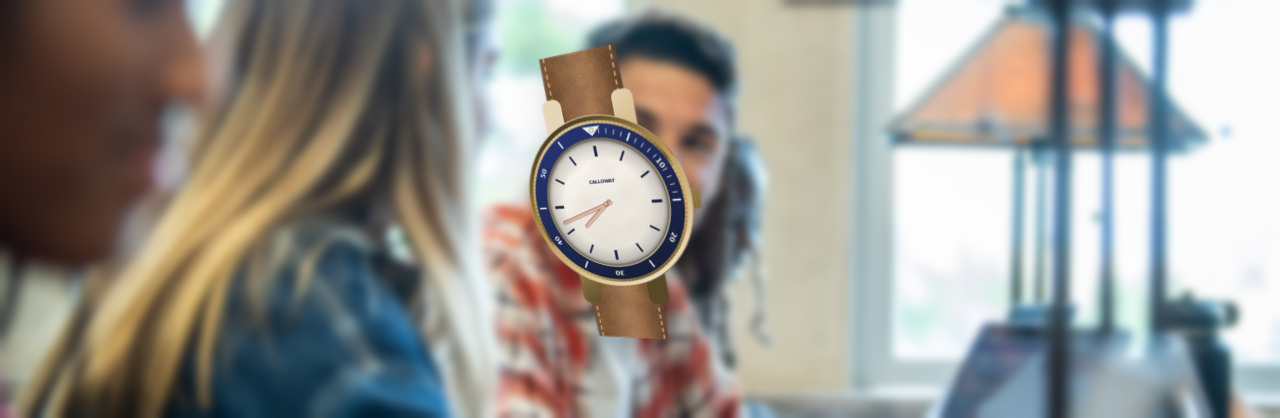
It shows 7,42
